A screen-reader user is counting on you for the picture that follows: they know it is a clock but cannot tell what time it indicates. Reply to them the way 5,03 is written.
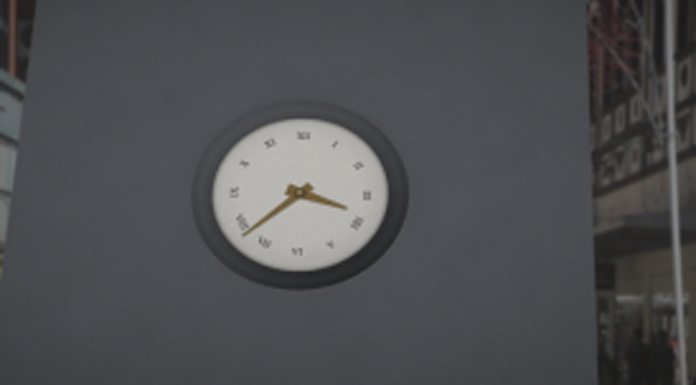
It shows 3,38
